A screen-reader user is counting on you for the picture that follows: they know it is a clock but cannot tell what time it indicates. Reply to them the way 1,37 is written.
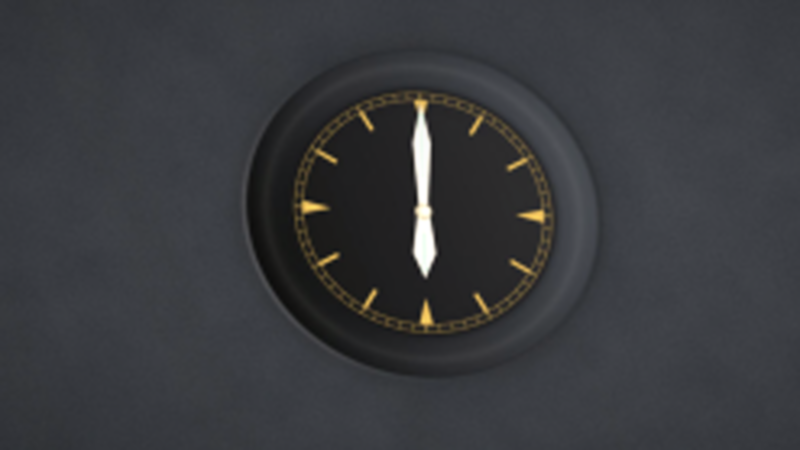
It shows 6,00
